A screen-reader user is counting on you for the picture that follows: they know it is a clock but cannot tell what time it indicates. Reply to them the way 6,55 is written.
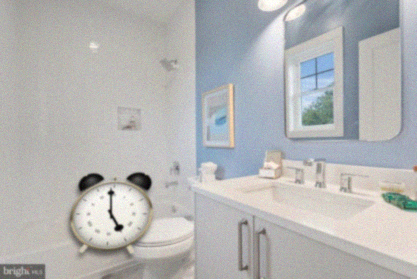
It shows 4,59
